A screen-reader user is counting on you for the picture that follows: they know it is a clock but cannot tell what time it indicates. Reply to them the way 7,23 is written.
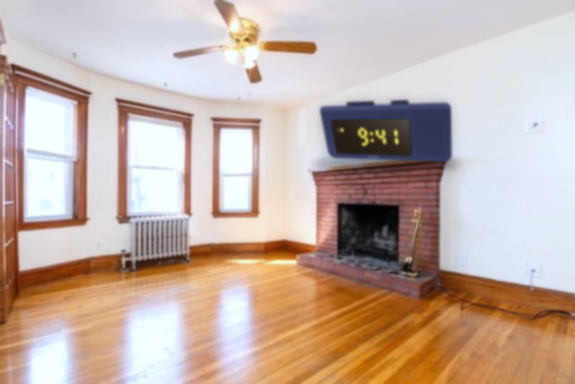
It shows 9,41
